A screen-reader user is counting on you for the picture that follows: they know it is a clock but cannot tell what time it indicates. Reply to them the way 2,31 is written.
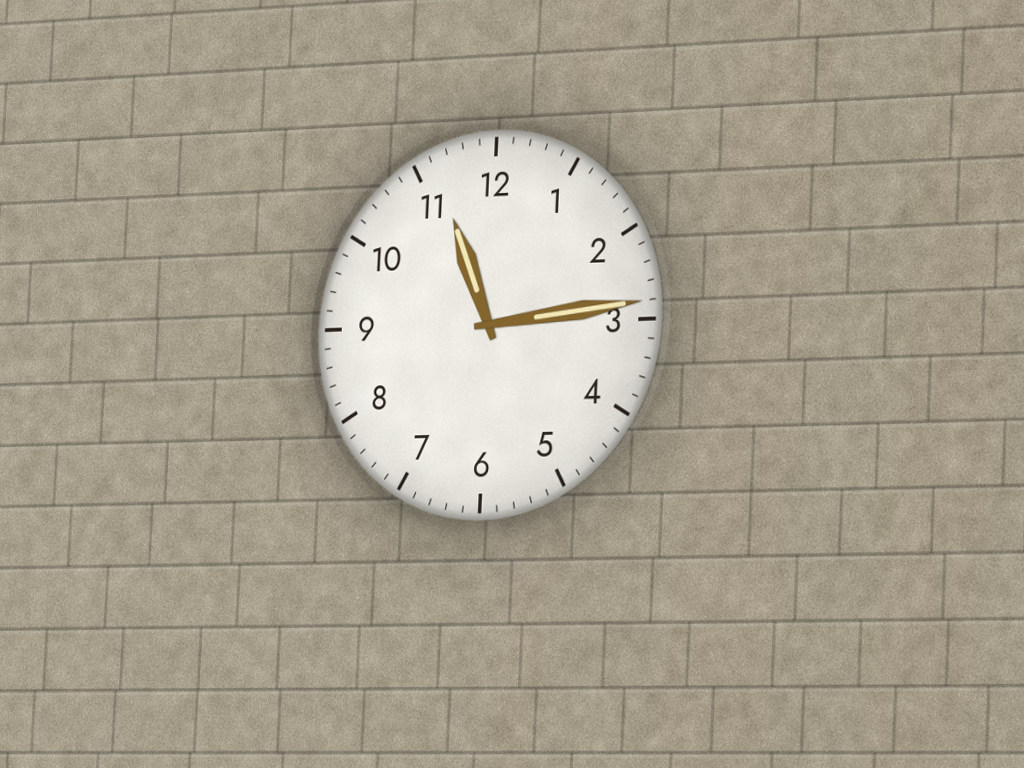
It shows 11,14
